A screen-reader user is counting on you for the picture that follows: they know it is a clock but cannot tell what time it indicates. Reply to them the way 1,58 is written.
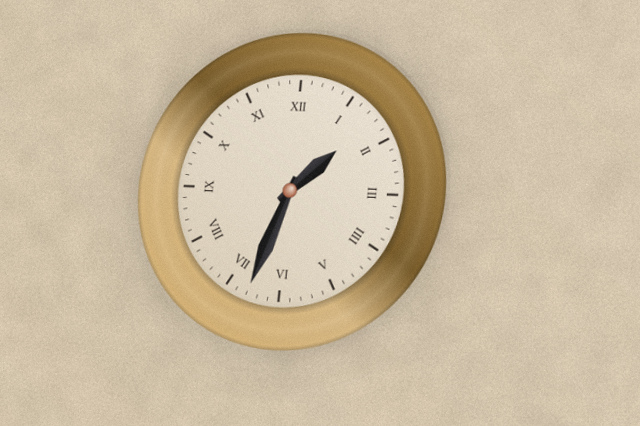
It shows 1,33
